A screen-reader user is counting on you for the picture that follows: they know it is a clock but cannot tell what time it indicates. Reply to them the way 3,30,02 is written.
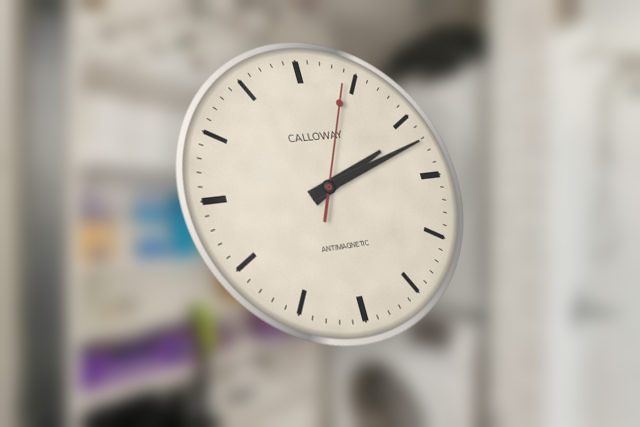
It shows 2,12,04
